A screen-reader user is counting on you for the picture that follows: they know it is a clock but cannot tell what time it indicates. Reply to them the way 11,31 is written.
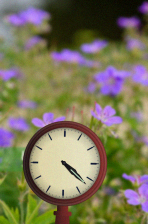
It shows 4,22
